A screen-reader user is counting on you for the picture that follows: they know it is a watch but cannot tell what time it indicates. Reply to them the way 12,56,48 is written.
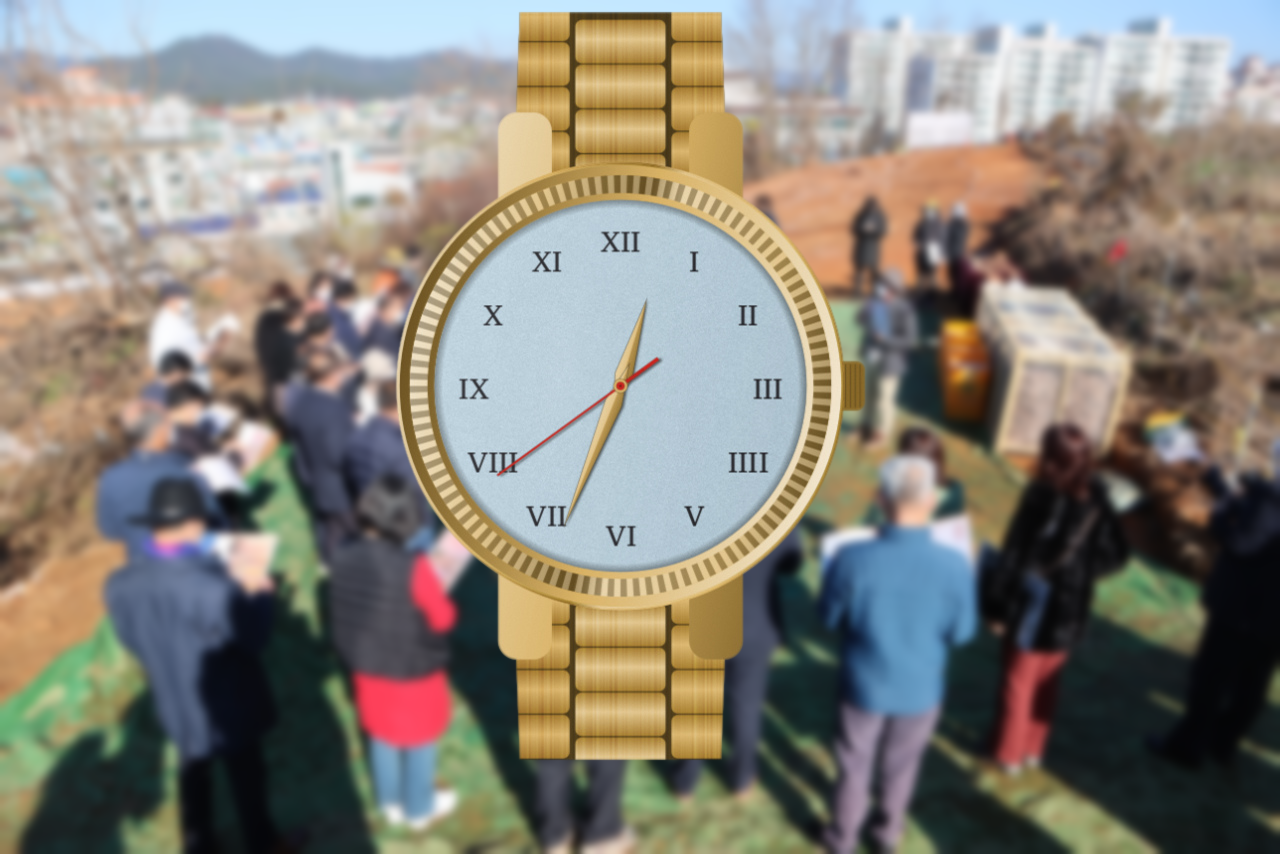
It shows 12,33,39
